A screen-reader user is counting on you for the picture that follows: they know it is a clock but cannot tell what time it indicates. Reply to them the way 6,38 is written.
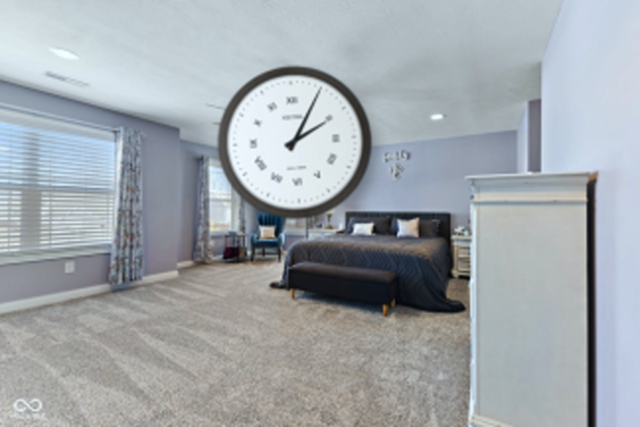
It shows 2,05
